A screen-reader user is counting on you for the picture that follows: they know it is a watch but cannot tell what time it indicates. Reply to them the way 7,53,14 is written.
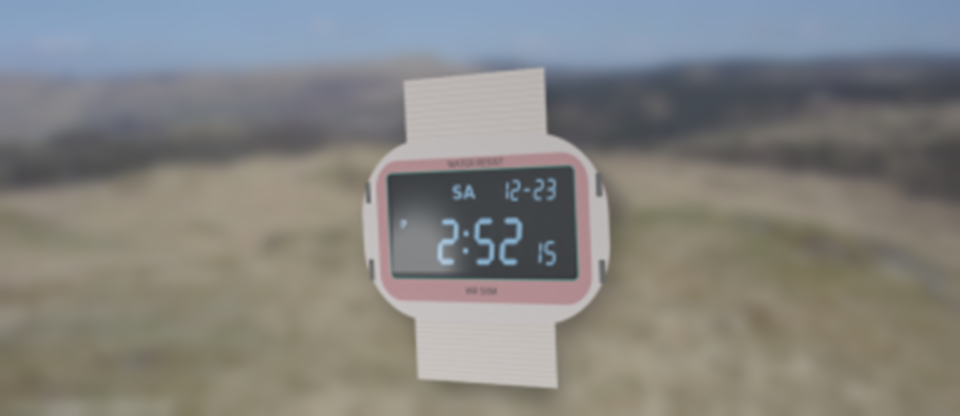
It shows 2,52,15
